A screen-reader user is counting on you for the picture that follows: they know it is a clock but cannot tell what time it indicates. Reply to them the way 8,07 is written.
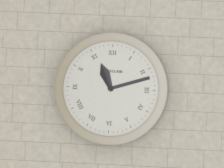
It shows 11,12
